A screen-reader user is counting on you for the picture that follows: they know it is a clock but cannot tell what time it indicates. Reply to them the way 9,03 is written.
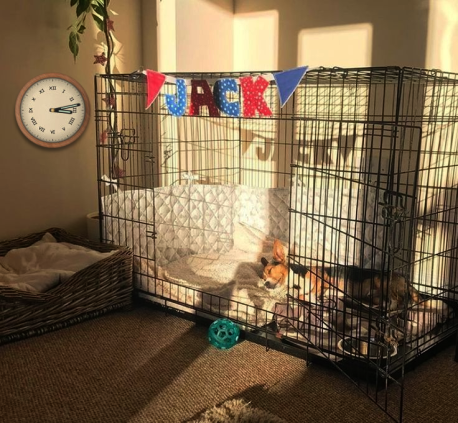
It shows 3,13
